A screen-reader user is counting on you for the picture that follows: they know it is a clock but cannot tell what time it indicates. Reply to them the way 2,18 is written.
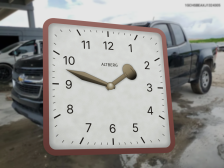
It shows 1,48
